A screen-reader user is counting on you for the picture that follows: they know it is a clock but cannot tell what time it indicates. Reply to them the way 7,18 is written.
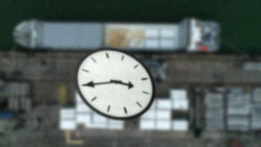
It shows 3,45
